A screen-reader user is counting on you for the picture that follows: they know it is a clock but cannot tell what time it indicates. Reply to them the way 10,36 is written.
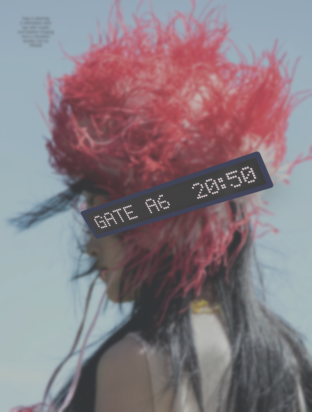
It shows 20,50
